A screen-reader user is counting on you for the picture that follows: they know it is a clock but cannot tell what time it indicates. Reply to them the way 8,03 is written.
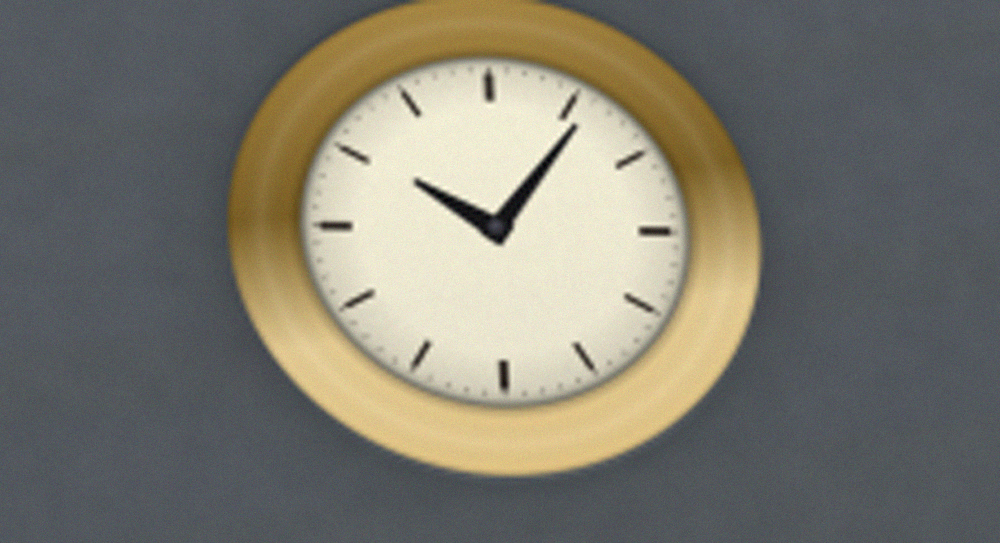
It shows 10,06
